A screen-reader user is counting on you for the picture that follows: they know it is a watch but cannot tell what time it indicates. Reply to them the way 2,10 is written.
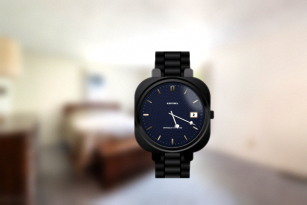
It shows 5,19
